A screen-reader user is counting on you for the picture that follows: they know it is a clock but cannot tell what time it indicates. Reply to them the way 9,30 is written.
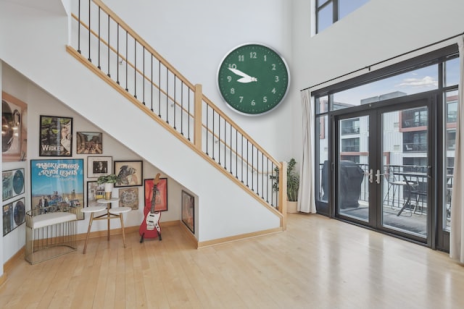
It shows 8,49
